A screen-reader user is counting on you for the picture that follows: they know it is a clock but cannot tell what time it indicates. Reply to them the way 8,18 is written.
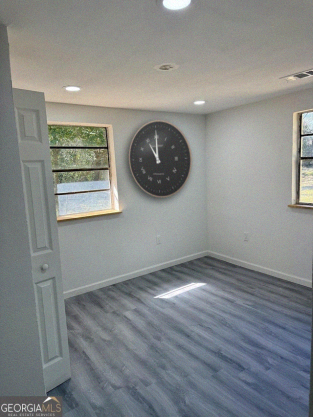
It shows 11,00
